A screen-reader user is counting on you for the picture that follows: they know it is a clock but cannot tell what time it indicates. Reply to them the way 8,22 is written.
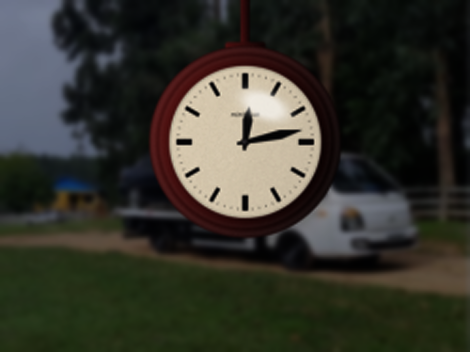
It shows 12,13
